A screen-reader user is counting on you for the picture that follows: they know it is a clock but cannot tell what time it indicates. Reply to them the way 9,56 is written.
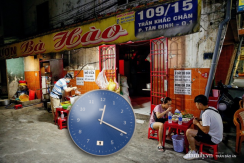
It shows 12,19
